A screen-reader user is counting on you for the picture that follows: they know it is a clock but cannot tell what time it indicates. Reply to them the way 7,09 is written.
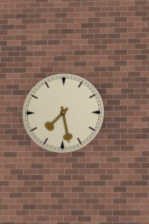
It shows 7,28
